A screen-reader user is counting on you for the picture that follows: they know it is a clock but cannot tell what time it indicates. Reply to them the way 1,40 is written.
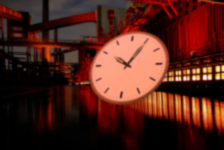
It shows 10,05
